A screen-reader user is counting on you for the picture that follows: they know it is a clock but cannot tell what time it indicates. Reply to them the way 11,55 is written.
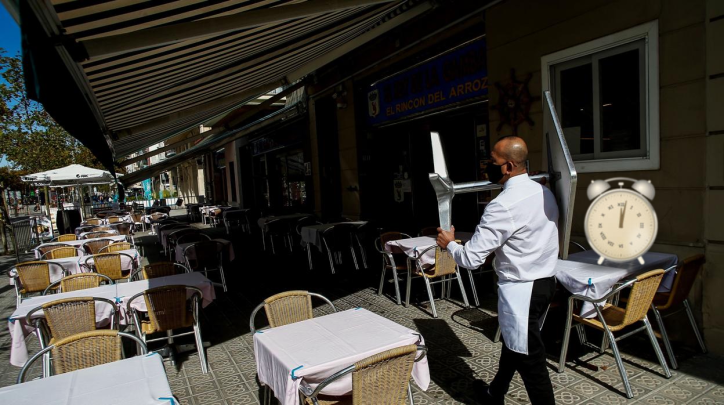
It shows 12,02
